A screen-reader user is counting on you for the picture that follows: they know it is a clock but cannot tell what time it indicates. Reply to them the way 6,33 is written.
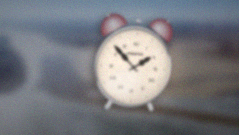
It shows 1,52
